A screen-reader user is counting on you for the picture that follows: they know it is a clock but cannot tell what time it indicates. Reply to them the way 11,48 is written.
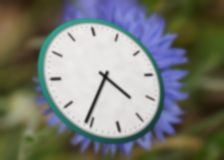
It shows 4,36
